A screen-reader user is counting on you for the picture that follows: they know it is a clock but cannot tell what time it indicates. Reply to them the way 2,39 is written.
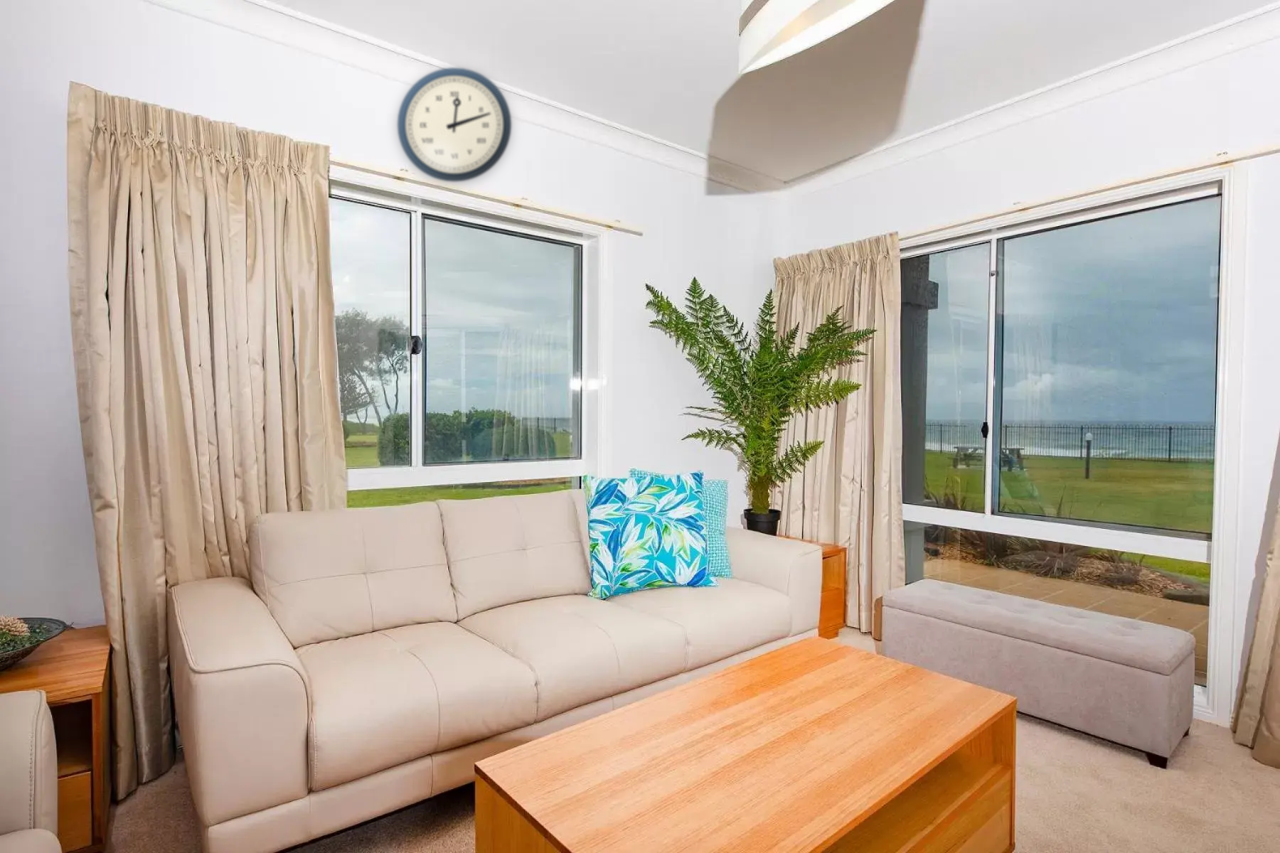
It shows 12,12
